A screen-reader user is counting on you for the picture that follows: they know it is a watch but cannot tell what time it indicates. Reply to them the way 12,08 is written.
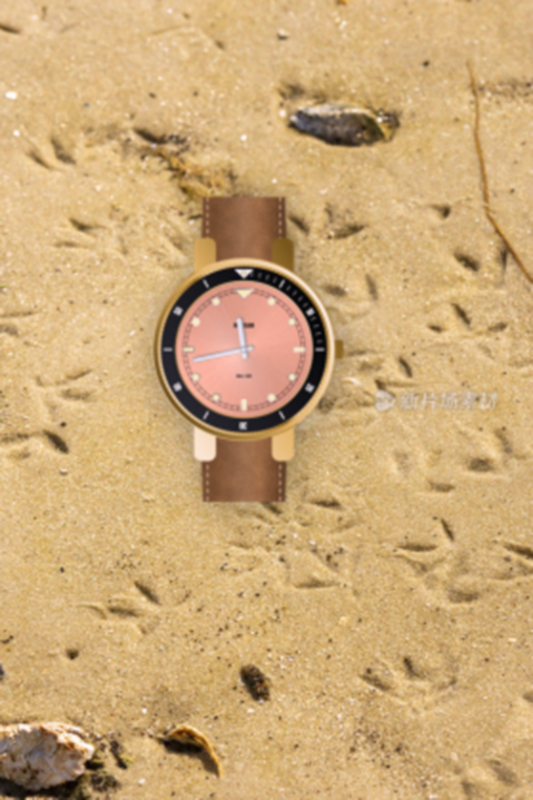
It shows 11,43
